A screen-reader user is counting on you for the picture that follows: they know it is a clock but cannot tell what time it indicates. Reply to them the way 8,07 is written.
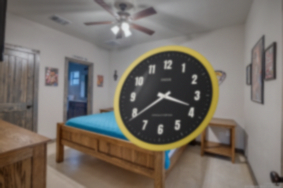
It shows 3,39
